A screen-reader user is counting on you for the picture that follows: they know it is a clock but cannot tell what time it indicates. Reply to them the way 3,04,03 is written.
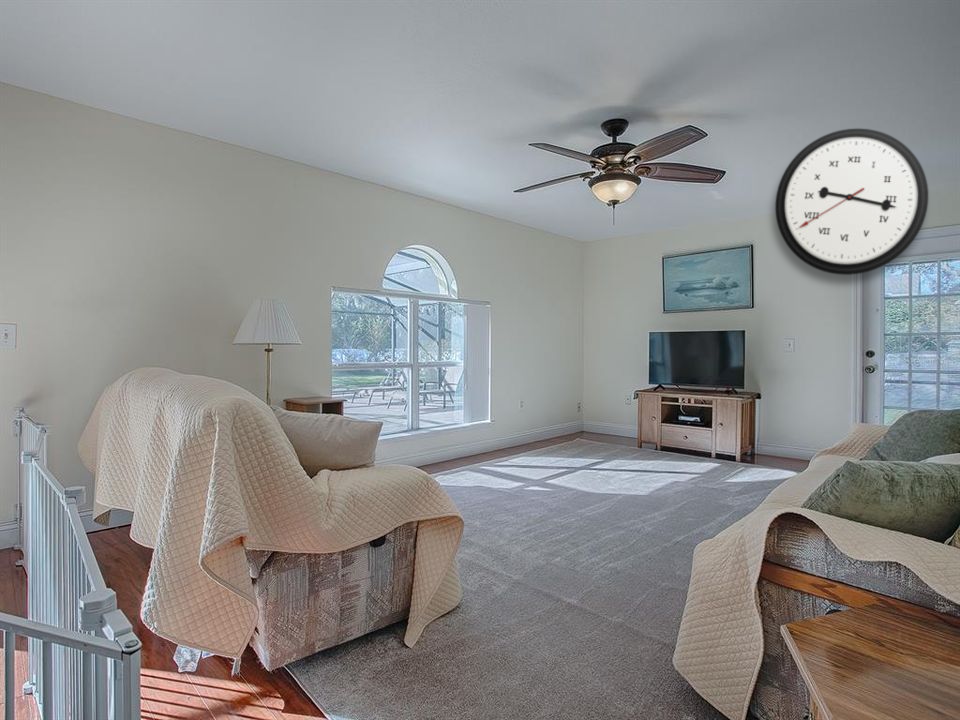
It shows 9,16,39
